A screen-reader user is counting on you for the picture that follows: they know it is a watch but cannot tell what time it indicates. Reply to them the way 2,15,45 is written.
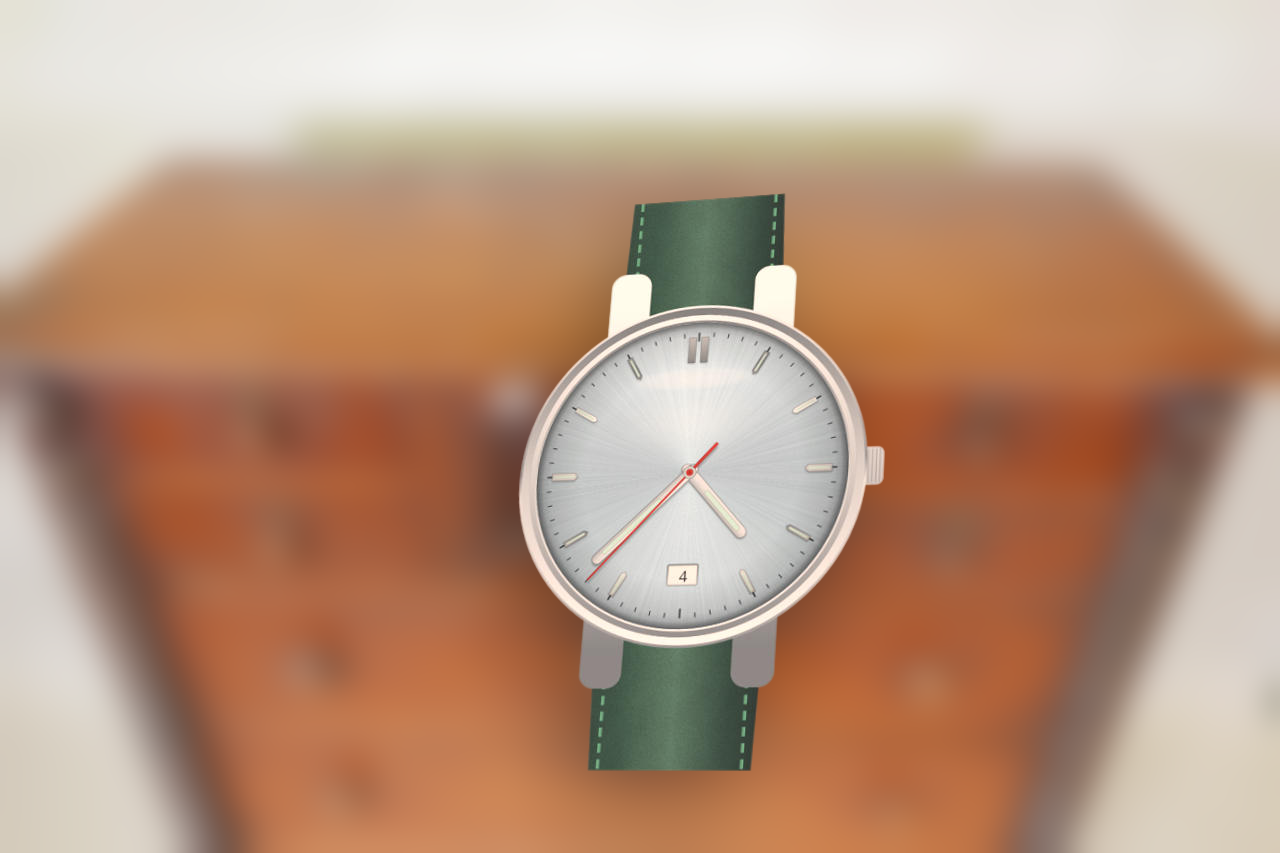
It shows 4,37,37
